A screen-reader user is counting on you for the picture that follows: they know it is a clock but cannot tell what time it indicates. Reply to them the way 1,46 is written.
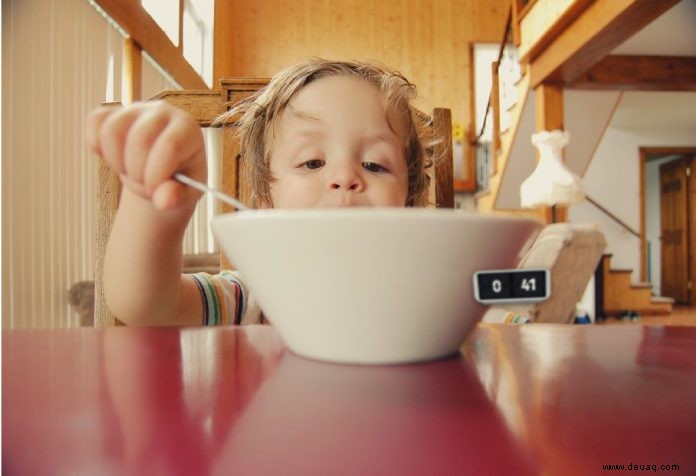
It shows 0,41
